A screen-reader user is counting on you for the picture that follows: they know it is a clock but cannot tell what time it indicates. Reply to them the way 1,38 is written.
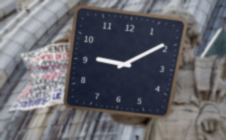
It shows 9,09
